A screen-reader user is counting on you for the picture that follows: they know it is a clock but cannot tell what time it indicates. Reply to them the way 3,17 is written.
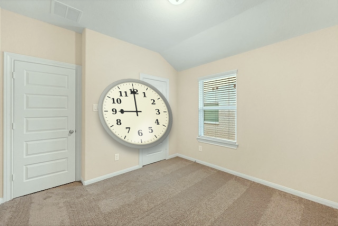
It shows 9,00
